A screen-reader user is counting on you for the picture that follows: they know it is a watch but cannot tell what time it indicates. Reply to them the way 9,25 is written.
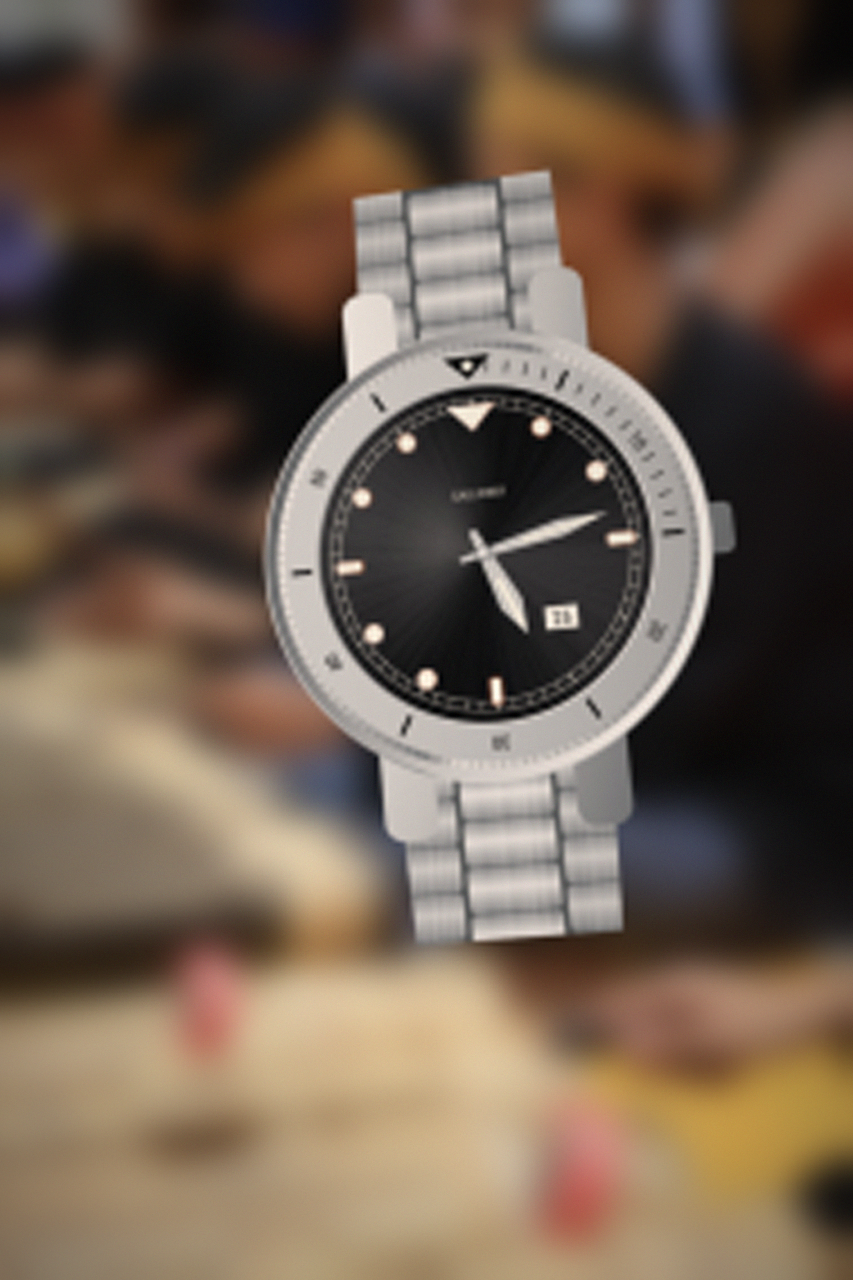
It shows 5,13
